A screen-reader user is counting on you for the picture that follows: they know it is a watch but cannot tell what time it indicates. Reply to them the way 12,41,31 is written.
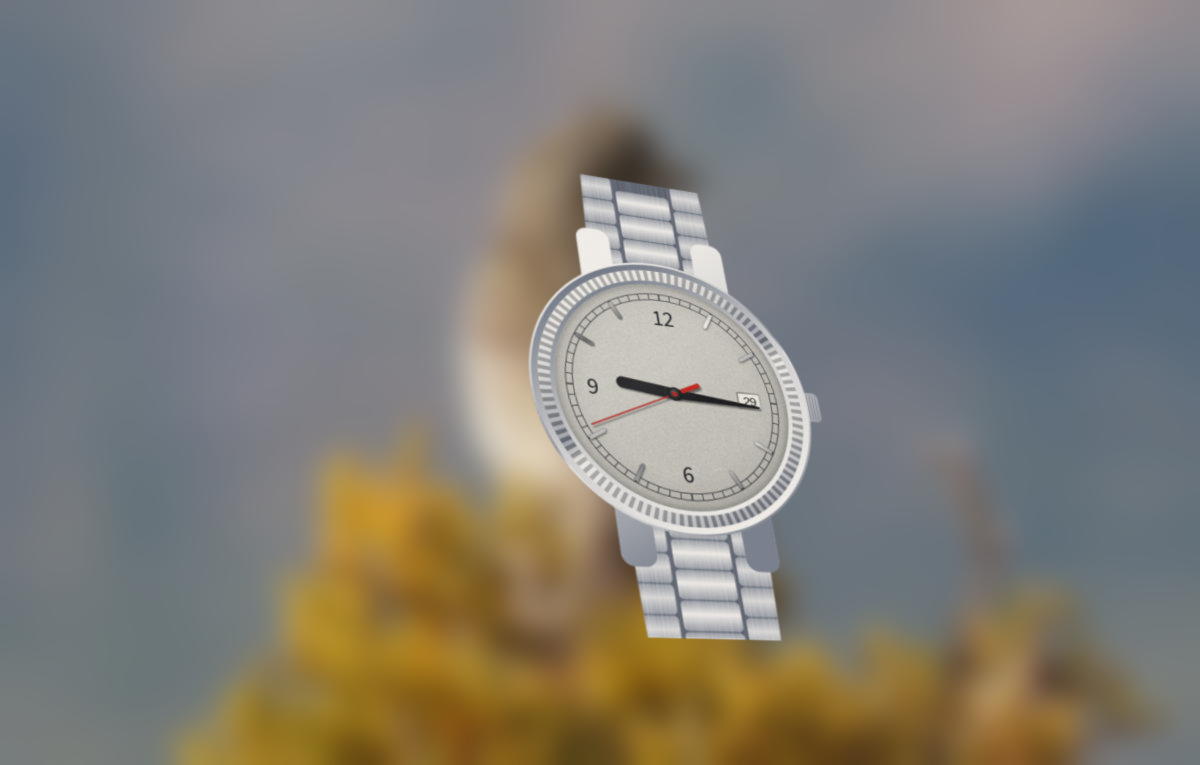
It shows 9,15,41
